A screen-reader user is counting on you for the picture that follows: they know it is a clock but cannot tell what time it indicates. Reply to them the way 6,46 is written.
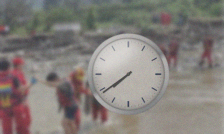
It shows 7,39
